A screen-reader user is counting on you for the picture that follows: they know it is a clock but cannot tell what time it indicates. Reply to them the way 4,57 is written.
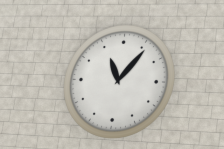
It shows 11,06
